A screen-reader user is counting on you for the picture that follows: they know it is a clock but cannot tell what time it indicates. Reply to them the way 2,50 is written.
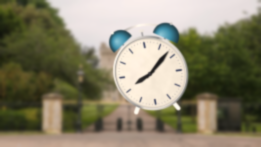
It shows 8,08
